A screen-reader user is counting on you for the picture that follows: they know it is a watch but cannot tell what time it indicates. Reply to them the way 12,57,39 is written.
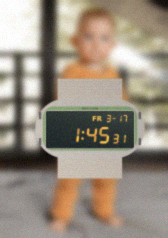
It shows 1,45,31
